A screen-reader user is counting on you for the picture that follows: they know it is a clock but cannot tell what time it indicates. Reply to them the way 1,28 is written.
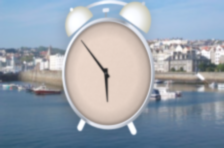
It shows 5,53
